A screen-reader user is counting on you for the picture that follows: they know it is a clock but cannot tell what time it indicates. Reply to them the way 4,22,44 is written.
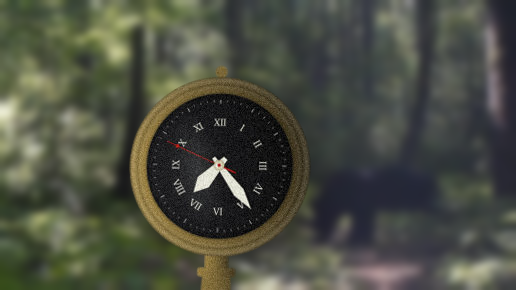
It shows 7,23,49
